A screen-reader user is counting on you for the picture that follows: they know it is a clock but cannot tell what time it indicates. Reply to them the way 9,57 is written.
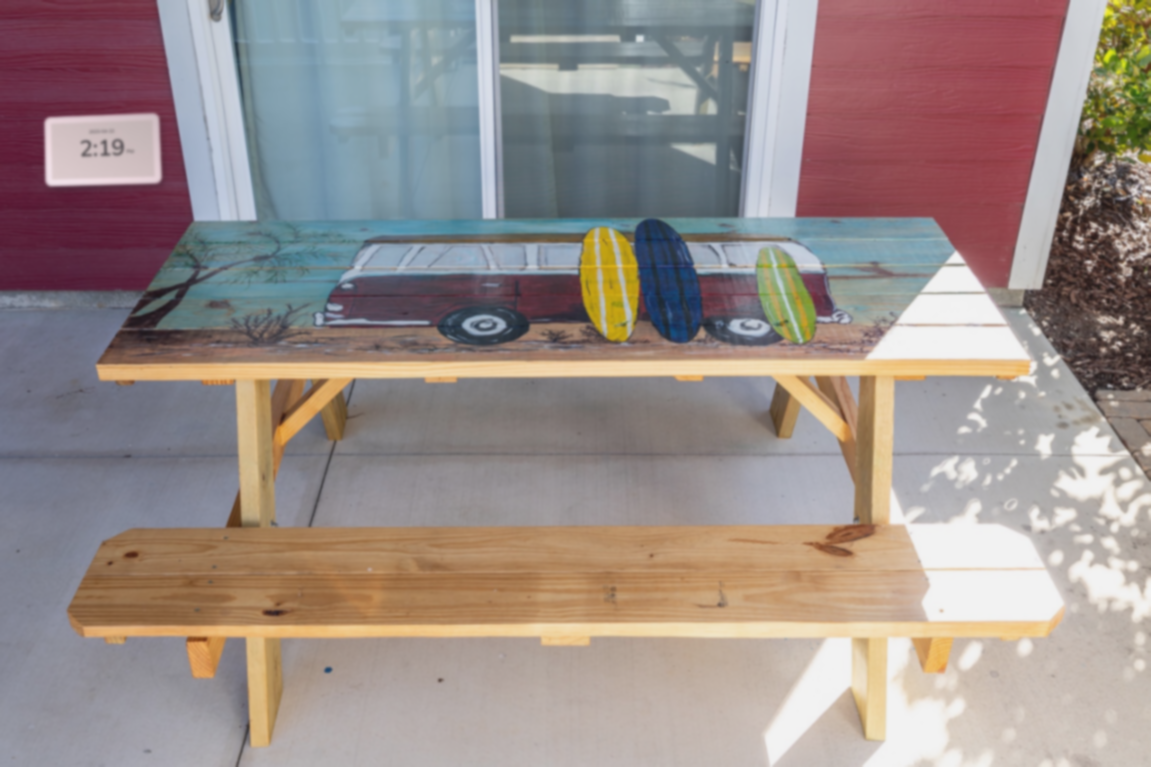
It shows 2,19
